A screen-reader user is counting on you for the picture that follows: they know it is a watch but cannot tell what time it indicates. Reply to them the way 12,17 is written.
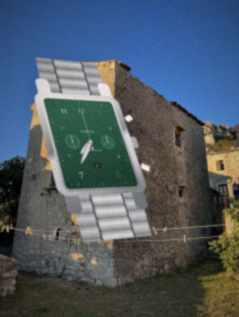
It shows 7,36
